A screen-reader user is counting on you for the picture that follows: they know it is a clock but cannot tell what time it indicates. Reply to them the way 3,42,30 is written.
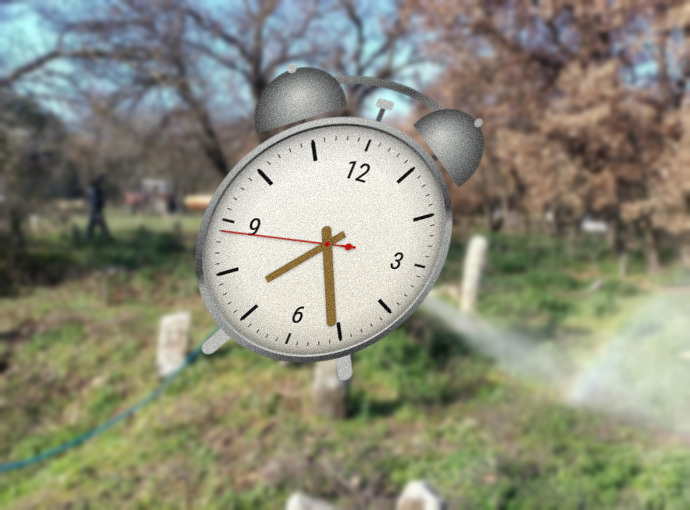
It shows 7,25,44
